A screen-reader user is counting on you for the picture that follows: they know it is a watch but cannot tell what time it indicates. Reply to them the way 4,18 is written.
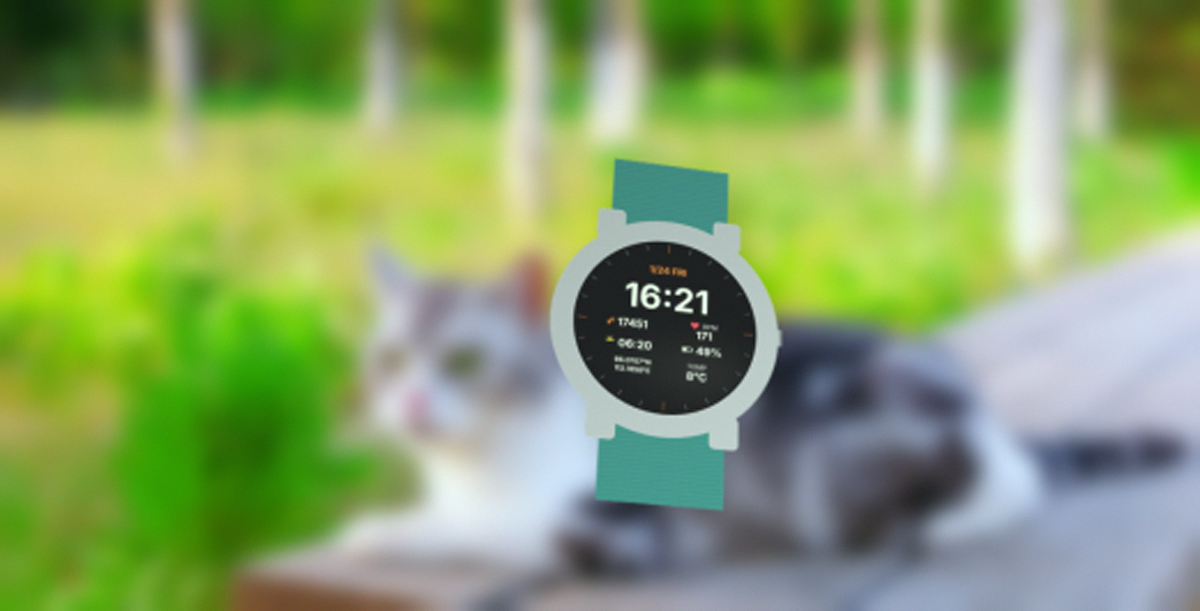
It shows 16,21
